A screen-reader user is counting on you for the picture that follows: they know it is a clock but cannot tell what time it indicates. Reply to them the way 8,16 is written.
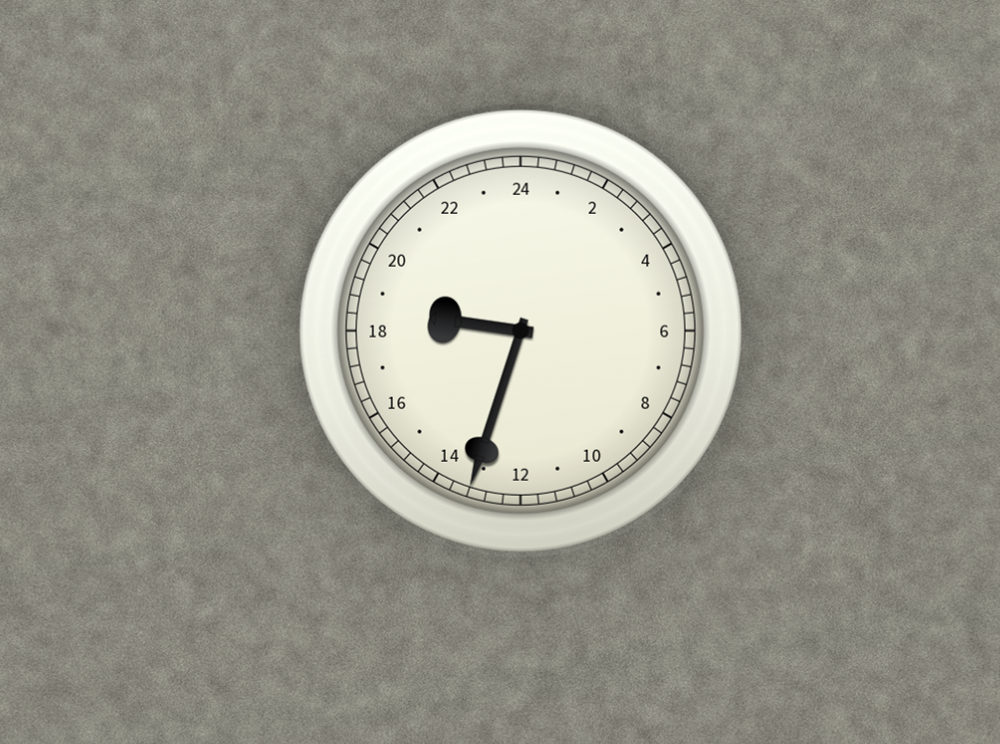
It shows 18,33
